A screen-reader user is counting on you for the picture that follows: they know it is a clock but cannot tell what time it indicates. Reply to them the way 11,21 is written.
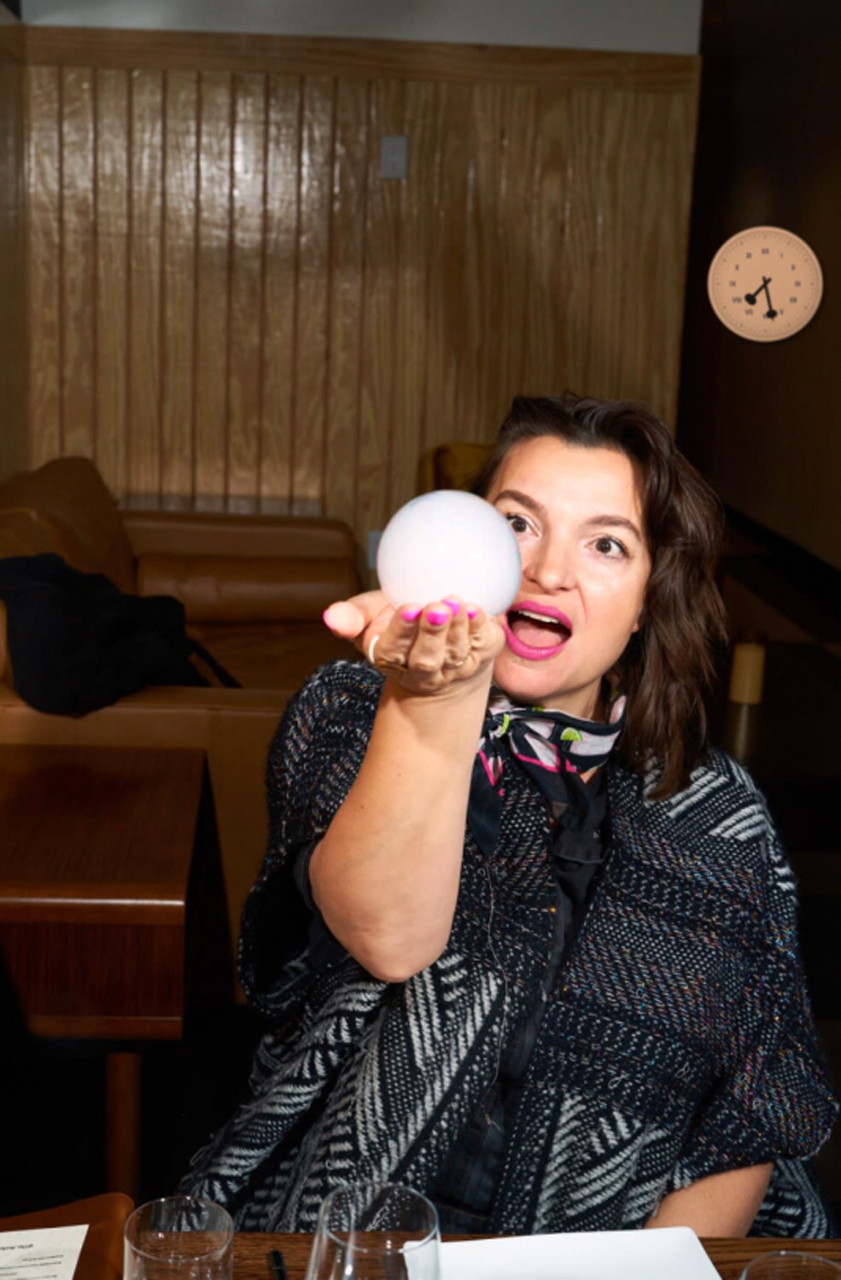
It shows 7,28
